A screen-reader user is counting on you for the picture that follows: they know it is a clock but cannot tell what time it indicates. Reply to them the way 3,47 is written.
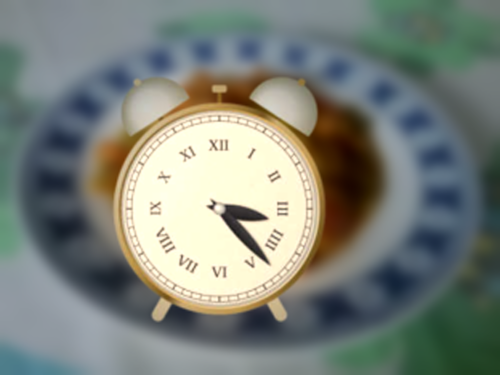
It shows 3,23
